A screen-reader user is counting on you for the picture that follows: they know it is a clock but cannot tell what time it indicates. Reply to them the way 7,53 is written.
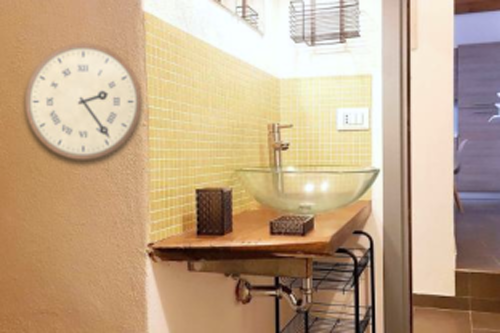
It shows 2,24
